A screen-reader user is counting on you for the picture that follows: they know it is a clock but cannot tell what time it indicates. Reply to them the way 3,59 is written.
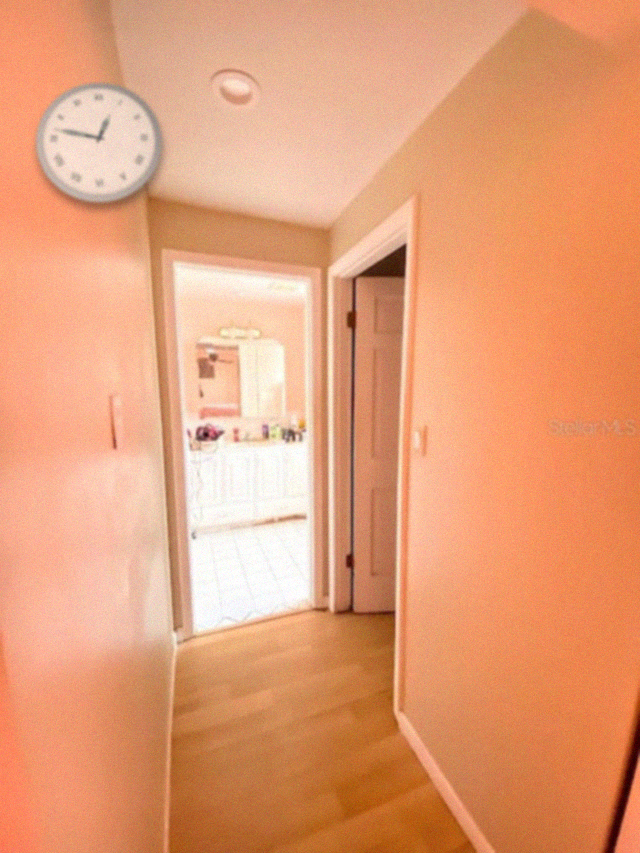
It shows 12,47
